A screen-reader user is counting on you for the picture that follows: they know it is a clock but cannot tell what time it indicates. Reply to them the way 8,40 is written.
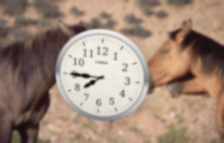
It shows 7,45
